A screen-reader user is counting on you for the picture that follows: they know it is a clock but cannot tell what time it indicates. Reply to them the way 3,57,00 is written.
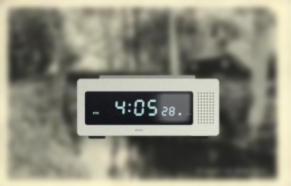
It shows 4,05,28
